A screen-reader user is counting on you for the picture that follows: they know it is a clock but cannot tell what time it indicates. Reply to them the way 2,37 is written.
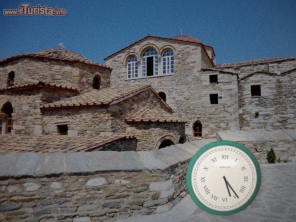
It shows 5,24
